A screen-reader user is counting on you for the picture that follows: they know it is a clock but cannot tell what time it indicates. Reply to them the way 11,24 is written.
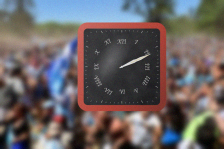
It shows 2,11
